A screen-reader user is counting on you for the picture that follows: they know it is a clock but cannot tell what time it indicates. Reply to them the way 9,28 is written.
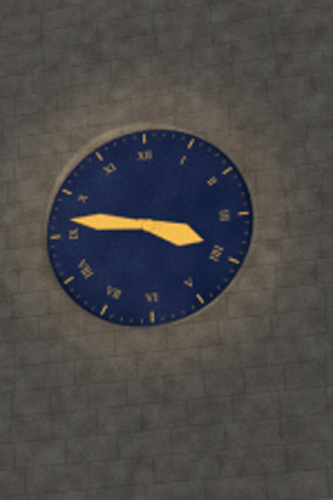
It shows 3,47
